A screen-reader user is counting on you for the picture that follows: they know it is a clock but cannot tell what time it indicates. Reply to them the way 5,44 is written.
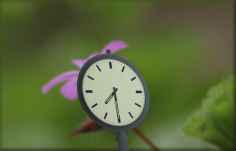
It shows 7,30
